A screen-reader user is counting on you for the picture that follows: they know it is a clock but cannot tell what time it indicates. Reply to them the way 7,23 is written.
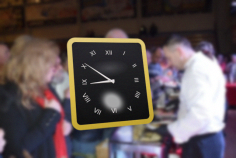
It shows 8,51
